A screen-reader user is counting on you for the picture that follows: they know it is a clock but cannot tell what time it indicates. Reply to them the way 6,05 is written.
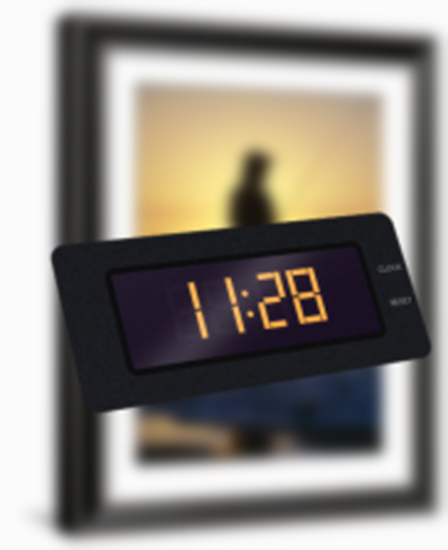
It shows 11,28
